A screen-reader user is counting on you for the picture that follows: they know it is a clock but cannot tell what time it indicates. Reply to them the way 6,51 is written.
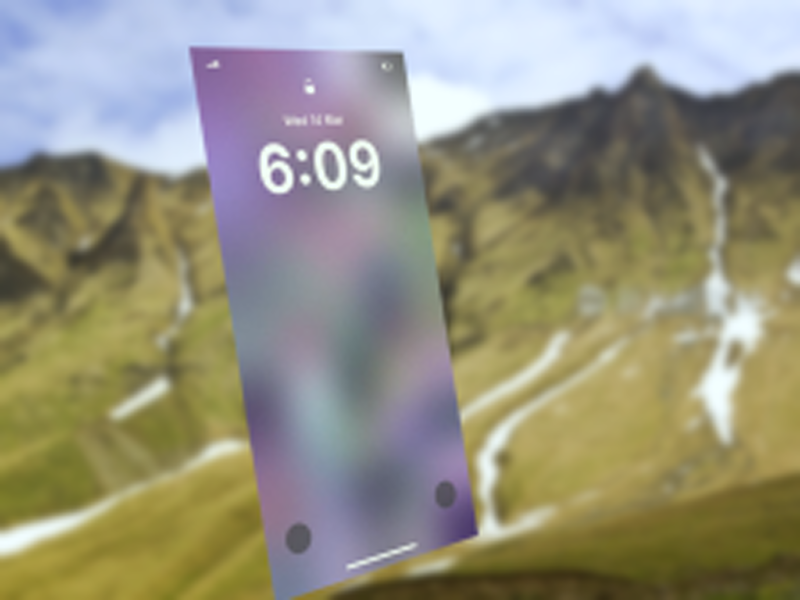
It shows 6,09
